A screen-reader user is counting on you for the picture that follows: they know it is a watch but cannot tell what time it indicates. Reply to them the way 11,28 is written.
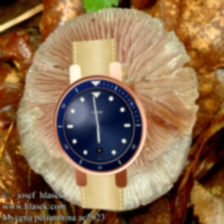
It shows 5,59
